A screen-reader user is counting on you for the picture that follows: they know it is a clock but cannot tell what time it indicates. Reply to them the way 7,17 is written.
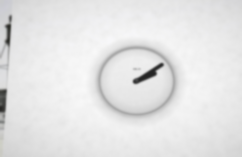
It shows 2,09
